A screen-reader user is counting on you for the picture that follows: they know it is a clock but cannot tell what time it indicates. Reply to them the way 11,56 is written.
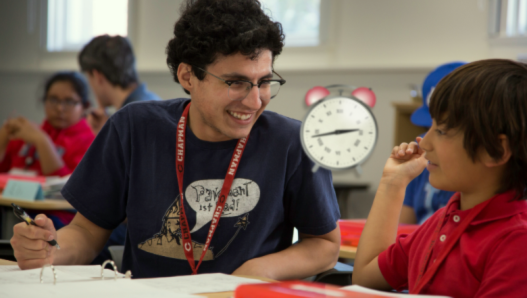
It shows 2,43
